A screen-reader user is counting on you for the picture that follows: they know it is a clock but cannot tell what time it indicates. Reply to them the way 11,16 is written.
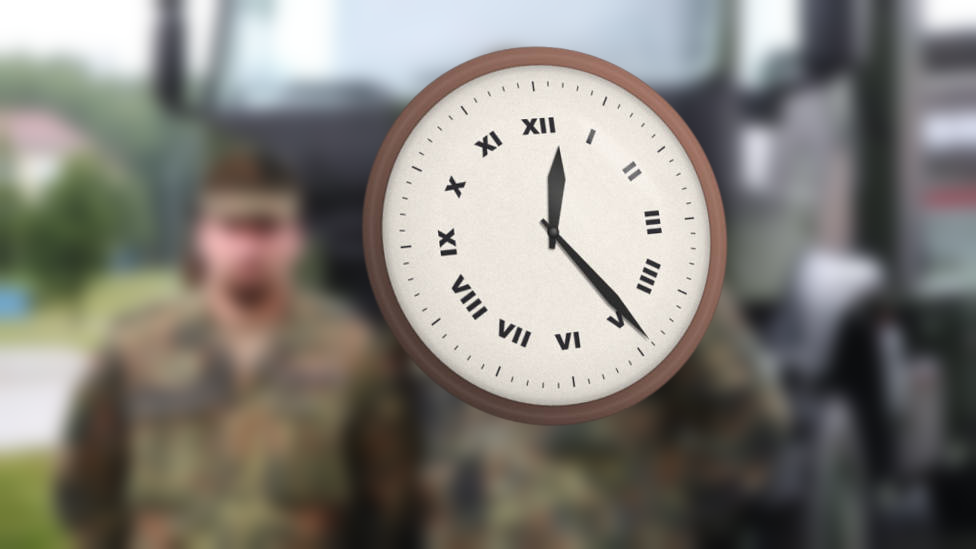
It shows 12,24
